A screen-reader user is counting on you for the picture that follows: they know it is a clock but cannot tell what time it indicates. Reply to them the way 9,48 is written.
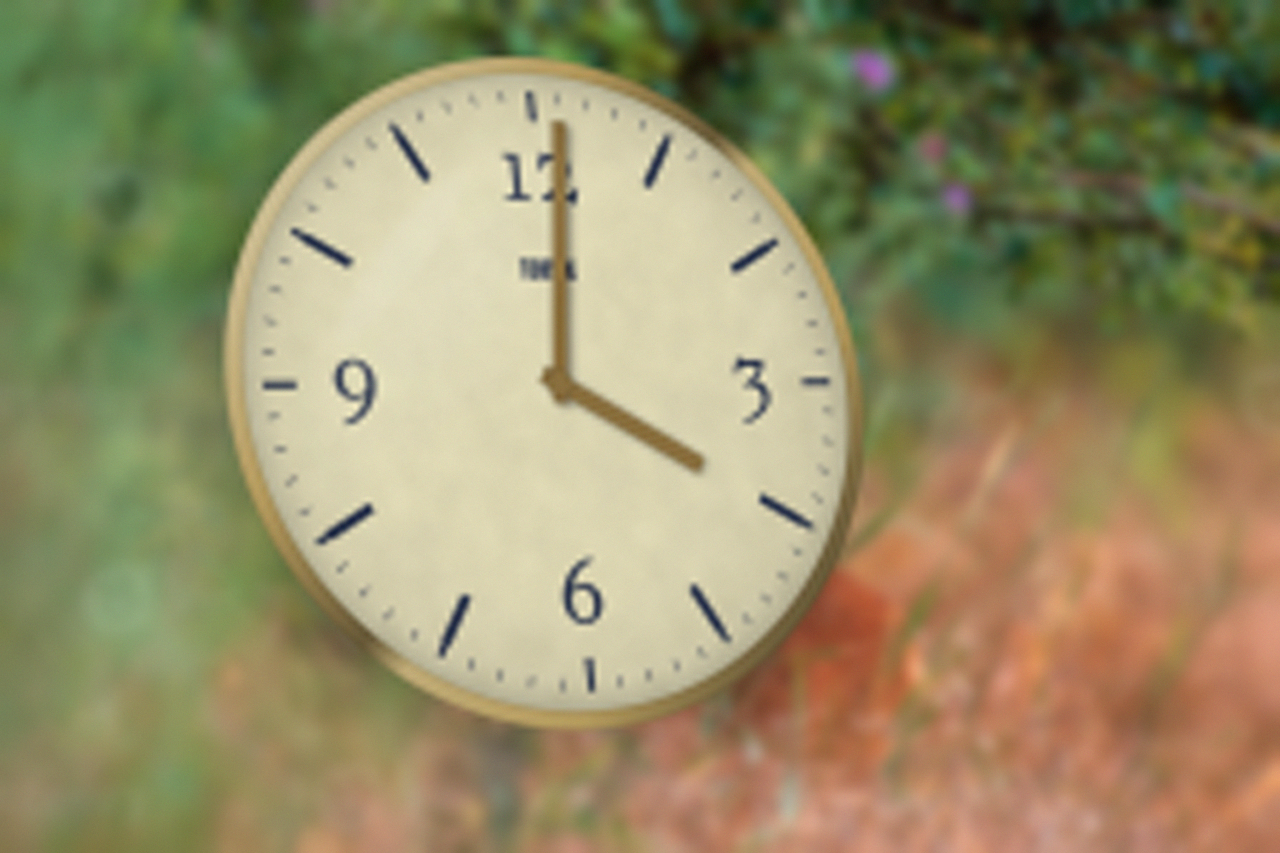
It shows 4,01
